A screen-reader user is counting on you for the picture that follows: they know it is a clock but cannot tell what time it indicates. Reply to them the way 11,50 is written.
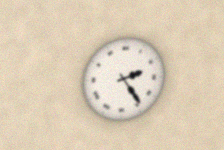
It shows 2,24
